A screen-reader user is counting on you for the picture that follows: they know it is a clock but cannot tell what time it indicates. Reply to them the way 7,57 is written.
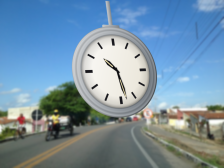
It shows 10,28
